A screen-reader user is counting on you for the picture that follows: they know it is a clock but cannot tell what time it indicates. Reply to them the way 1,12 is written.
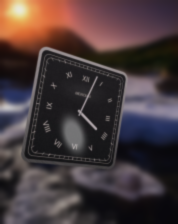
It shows 4,03
